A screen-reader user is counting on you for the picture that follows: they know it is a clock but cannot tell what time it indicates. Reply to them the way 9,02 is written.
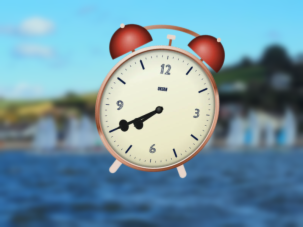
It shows 7,40
